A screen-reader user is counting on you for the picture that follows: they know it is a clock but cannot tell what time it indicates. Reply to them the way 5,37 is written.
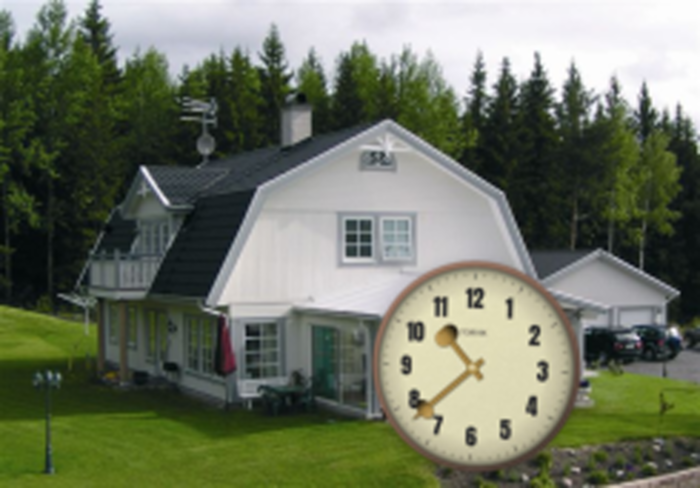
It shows 10,38
